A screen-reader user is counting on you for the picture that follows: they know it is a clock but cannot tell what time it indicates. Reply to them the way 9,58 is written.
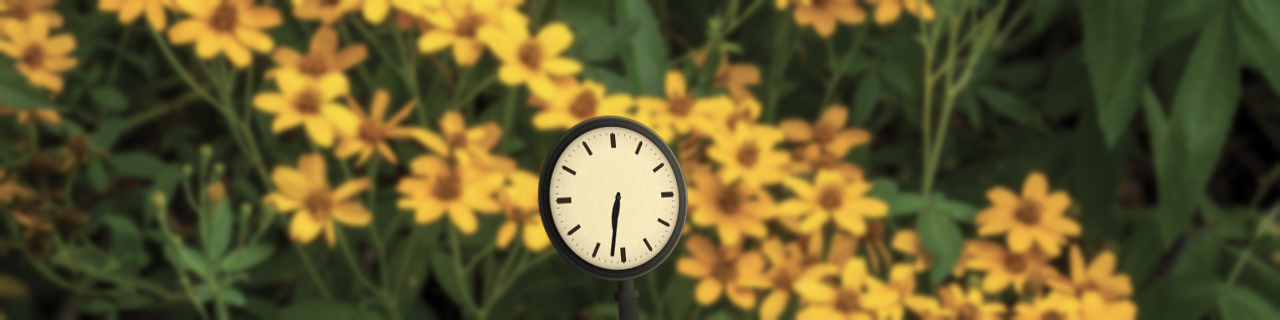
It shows 6,32
